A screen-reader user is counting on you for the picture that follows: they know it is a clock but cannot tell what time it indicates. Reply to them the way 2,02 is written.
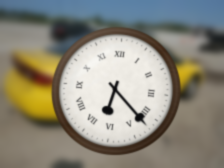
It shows 6,22
